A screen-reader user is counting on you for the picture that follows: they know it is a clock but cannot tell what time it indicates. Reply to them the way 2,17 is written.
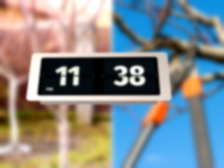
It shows 11,38
